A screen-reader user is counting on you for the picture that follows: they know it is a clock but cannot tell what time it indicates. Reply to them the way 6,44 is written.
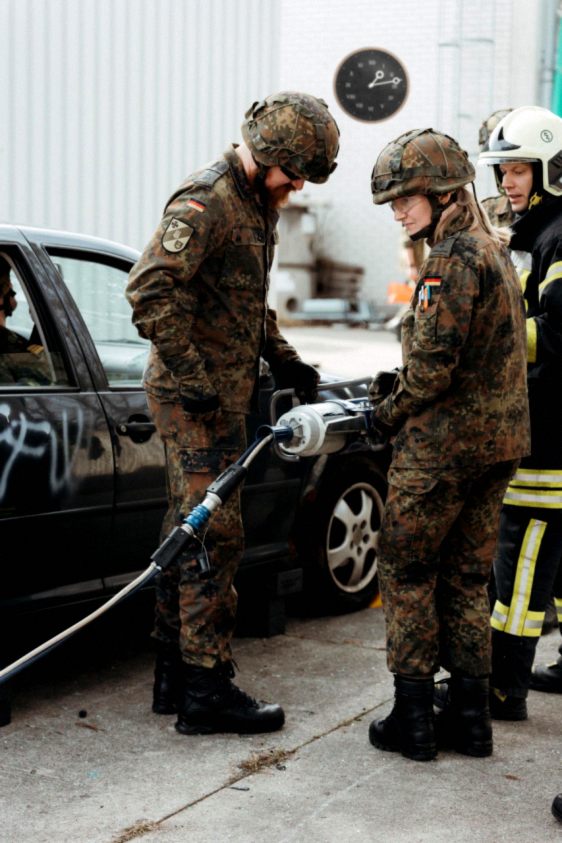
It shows 1,13
